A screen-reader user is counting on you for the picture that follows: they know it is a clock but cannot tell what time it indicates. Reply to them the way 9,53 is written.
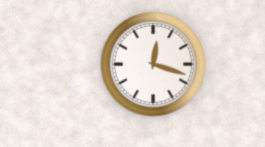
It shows 12,18
